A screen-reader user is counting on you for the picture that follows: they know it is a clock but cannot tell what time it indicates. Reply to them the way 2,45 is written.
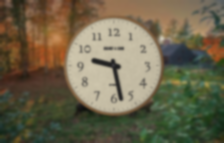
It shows 9,28
